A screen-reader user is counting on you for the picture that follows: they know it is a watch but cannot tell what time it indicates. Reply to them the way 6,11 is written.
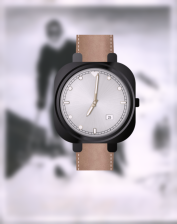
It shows 7,01
